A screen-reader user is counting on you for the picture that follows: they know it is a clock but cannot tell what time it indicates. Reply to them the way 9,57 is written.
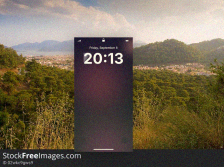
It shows 20,13
